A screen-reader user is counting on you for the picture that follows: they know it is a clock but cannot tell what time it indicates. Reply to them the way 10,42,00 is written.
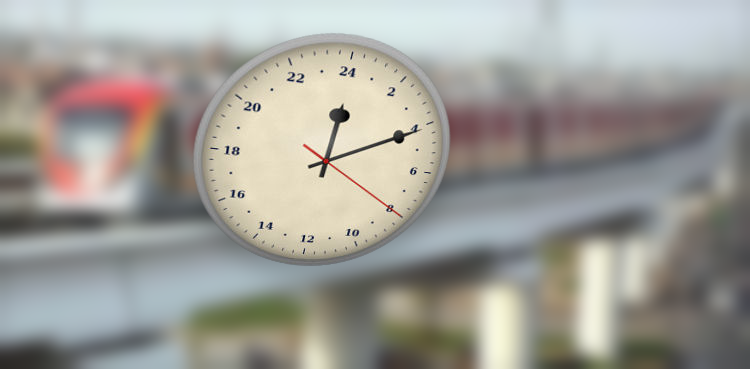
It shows 0,10,20
